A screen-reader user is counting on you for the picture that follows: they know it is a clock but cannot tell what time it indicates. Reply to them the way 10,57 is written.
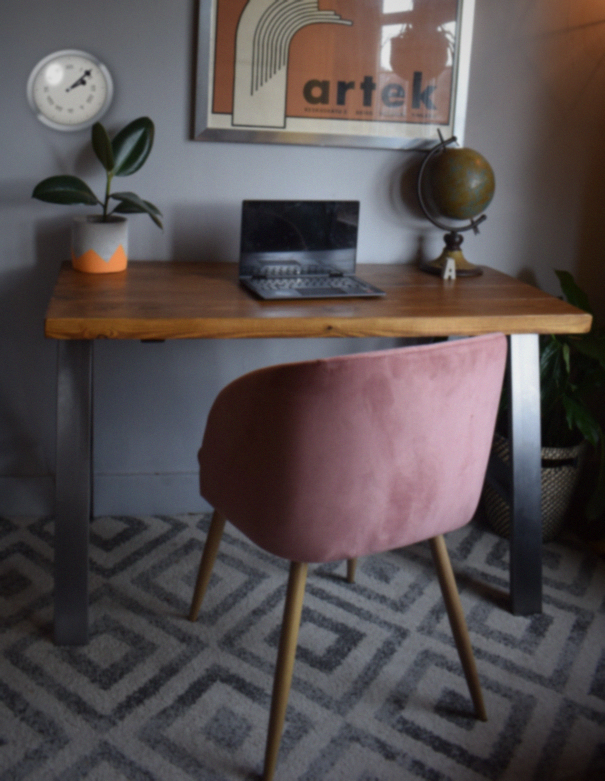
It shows 2,08
